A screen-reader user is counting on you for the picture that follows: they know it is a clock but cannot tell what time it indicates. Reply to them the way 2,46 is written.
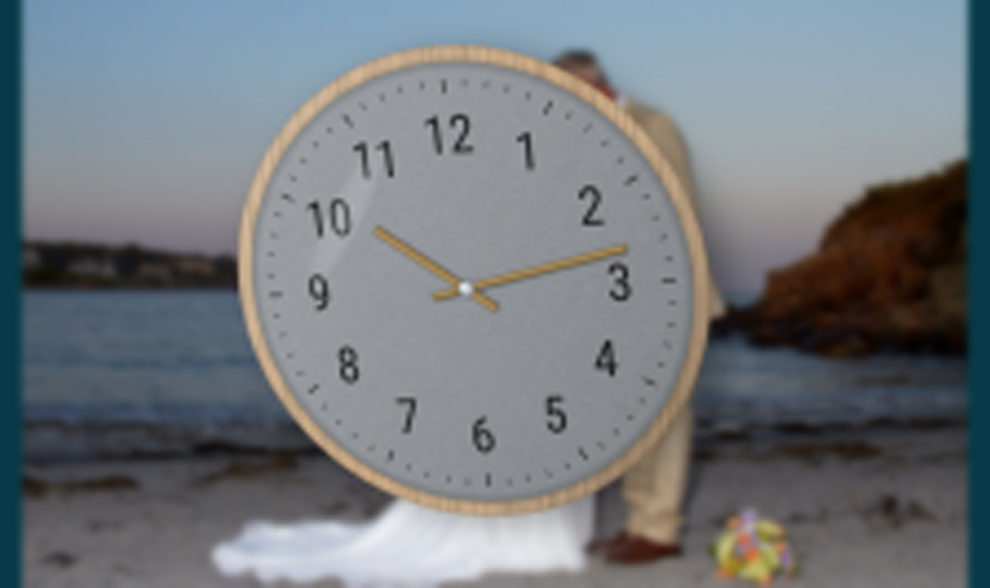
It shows 10,13
